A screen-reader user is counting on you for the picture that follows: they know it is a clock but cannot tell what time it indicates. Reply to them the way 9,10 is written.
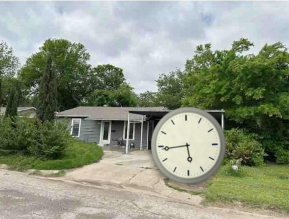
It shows 5,44
